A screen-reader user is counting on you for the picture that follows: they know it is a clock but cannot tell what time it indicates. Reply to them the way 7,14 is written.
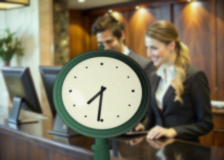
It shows 7,31
